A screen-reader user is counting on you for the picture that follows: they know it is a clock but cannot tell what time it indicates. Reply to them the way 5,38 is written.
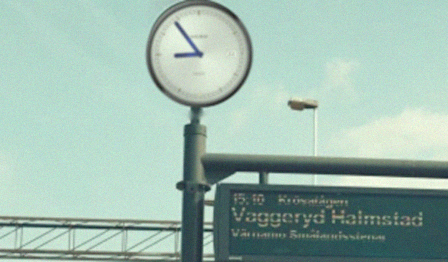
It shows 8,54
